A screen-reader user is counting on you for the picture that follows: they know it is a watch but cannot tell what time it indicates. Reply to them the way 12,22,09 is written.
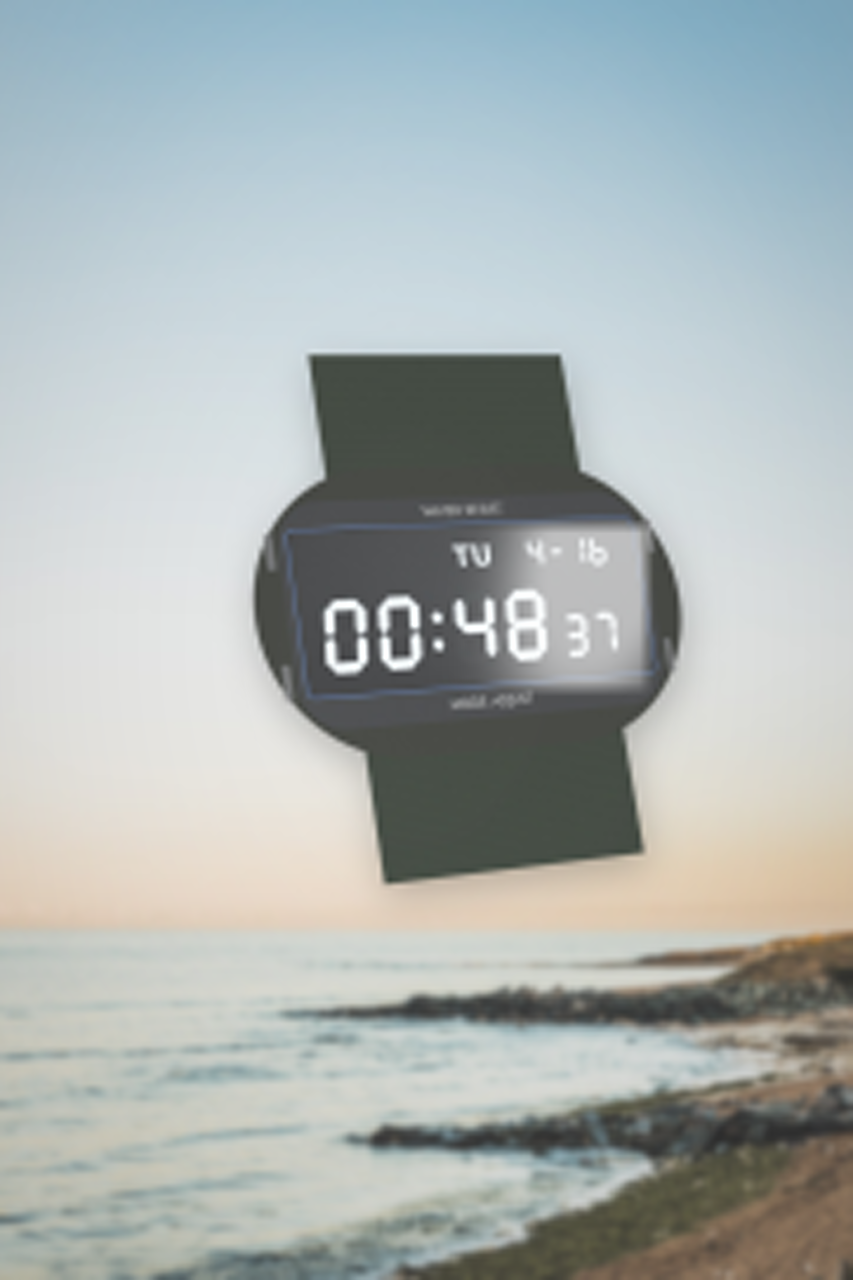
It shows 0,48,37
